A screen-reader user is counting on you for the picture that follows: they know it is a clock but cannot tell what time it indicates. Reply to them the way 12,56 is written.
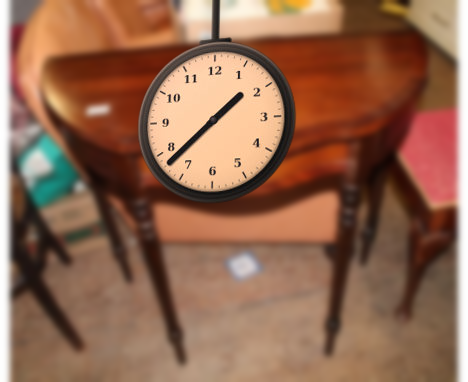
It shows 1,38
